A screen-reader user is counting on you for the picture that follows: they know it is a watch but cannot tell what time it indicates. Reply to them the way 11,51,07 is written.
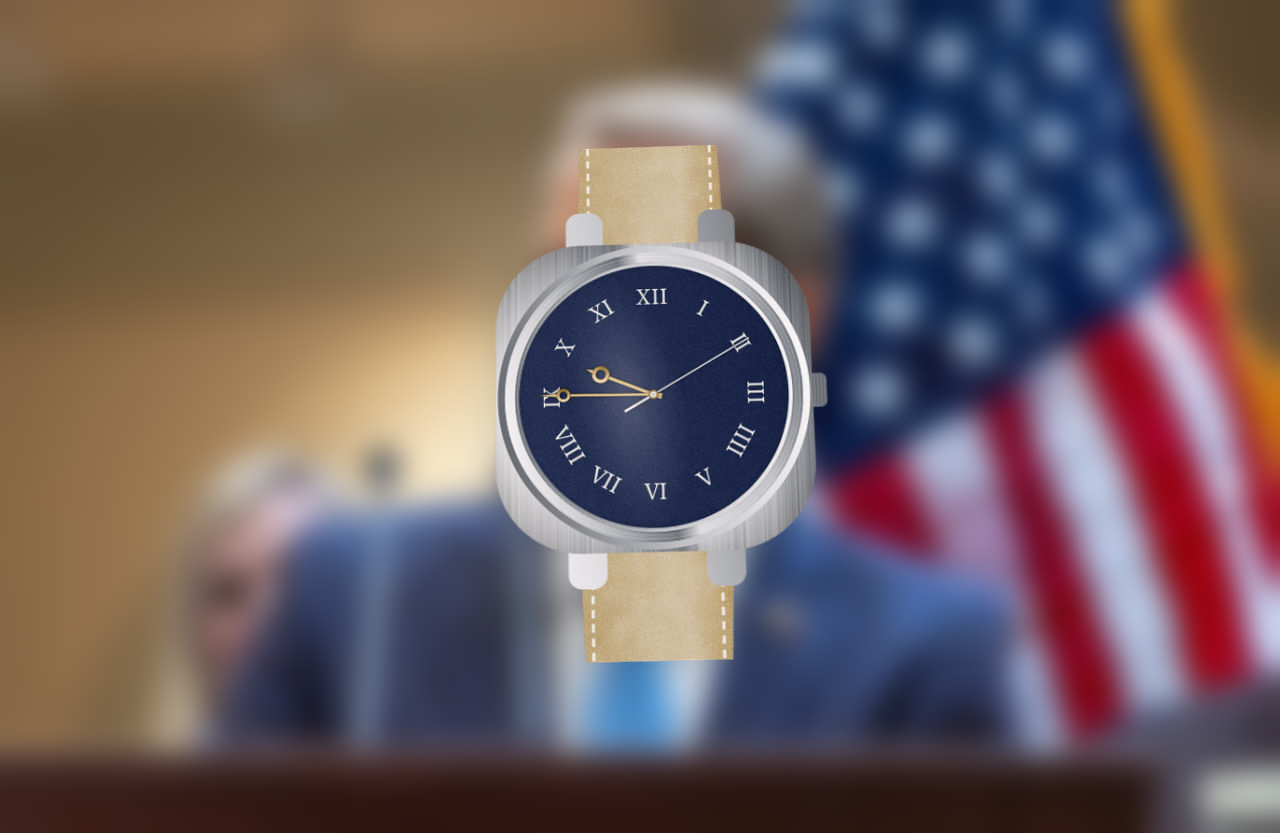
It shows 9,45,10
